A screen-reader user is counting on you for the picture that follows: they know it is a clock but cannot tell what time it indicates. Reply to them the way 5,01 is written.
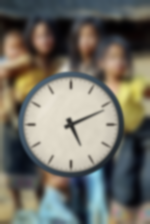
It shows 5,11
